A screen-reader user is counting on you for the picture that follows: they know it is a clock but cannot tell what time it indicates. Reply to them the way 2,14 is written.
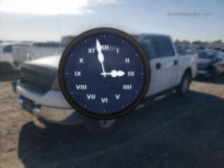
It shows 2,58
